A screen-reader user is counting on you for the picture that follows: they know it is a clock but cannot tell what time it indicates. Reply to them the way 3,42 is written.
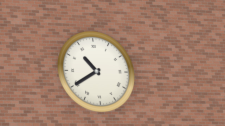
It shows 10,40
